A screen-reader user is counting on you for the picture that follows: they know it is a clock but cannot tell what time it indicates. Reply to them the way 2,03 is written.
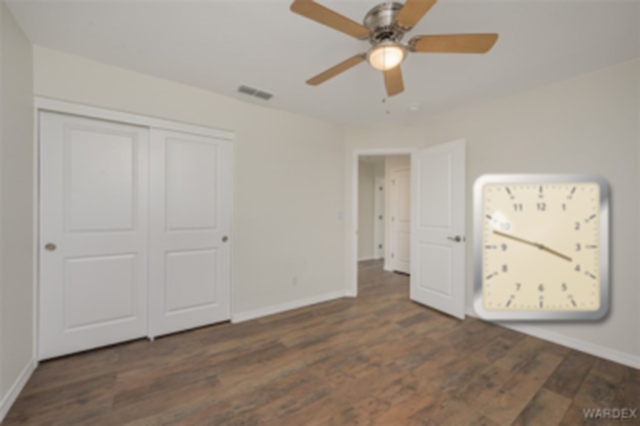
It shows 3,48
